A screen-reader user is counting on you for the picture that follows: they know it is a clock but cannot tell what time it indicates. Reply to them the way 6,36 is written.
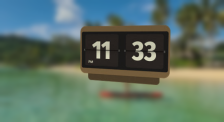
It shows 11,33
